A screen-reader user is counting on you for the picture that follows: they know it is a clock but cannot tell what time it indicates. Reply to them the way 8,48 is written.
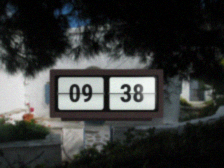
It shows 9,38
